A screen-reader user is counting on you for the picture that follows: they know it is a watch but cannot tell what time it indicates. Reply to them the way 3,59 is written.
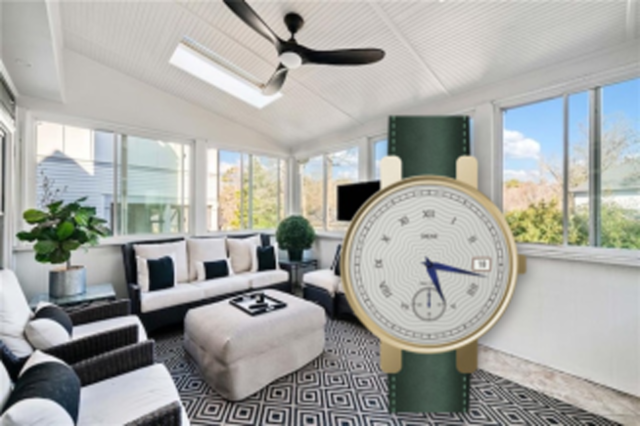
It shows 5,17
